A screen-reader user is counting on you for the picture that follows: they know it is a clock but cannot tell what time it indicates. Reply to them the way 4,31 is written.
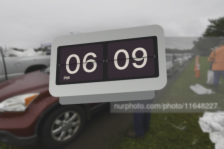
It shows 6,09
